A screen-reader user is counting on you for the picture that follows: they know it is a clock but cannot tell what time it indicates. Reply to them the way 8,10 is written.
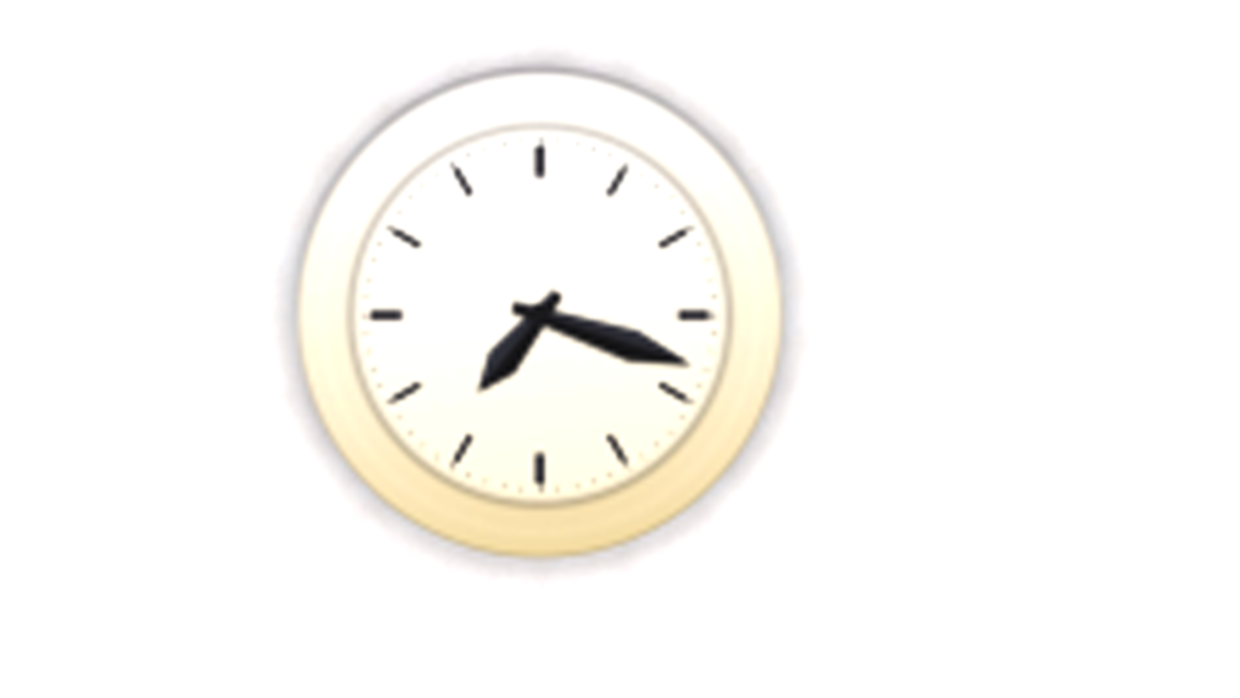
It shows 7,18
